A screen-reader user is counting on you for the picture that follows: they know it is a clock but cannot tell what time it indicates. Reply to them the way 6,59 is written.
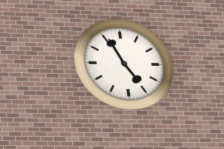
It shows 4,56
